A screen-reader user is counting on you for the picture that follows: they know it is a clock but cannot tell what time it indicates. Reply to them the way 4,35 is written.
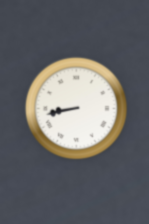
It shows 8,43
